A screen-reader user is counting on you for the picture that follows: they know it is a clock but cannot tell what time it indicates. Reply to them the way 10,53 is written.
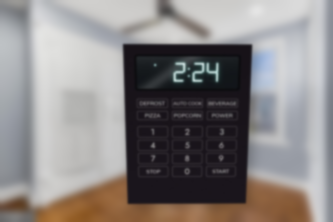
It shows 2,24
